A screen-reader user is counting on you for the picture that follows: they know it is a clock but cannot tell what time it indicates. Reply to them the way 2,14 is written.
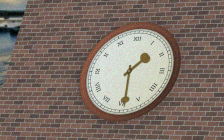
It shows 1,29
